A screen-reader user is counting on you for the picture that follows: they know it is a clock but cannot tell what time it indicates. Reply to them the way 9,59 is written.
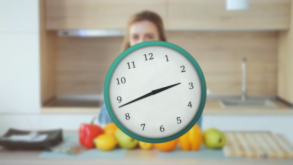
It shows 2,43
